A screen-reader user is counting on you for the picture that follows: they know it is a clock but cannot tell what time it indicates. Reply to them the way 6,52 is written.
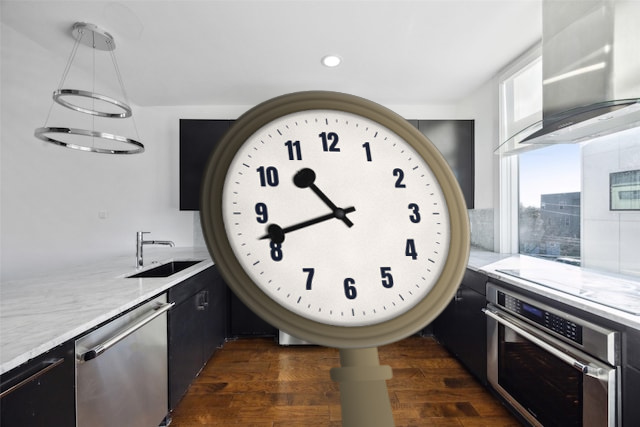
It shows 10,42
